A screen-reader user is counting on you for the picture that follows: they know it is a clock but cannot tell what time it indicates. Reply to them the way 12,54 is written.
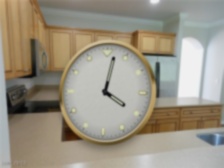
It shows 4,02
